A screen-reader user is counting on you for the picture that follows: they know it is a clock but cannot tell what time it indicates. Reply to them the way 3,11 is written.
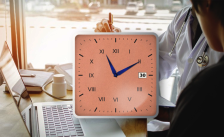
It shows 11,10
